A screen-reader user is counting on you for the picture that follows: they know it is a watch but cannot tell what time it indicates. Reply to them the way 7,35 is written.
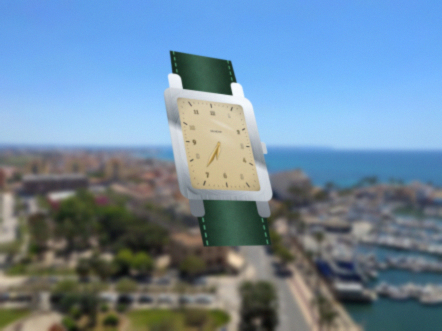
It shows 6,36
